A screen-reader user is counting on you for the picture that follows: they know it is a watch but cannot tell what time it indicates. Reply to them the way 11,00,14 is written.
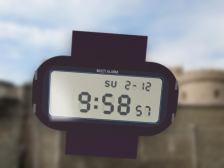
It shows 9,58,57
